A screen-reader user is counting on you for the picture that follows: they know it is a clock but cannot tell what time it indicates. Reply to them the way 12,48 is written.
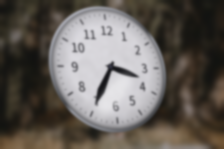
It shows 3,35
